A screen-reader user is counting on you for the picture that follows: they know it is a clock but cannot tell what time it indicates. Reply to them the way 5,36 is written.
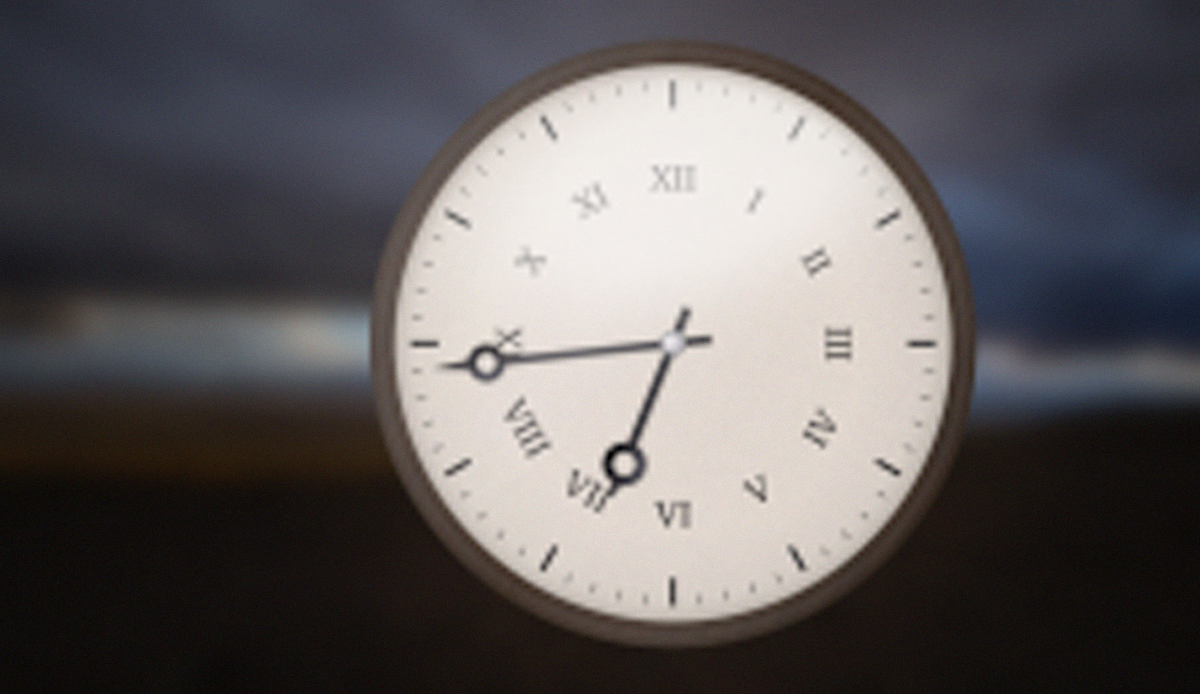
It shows 6,44
